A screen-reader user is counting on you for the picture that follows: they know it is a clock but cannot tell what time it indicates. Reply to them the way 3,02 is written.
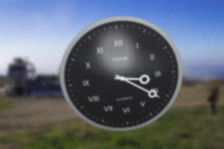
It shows 3,21
